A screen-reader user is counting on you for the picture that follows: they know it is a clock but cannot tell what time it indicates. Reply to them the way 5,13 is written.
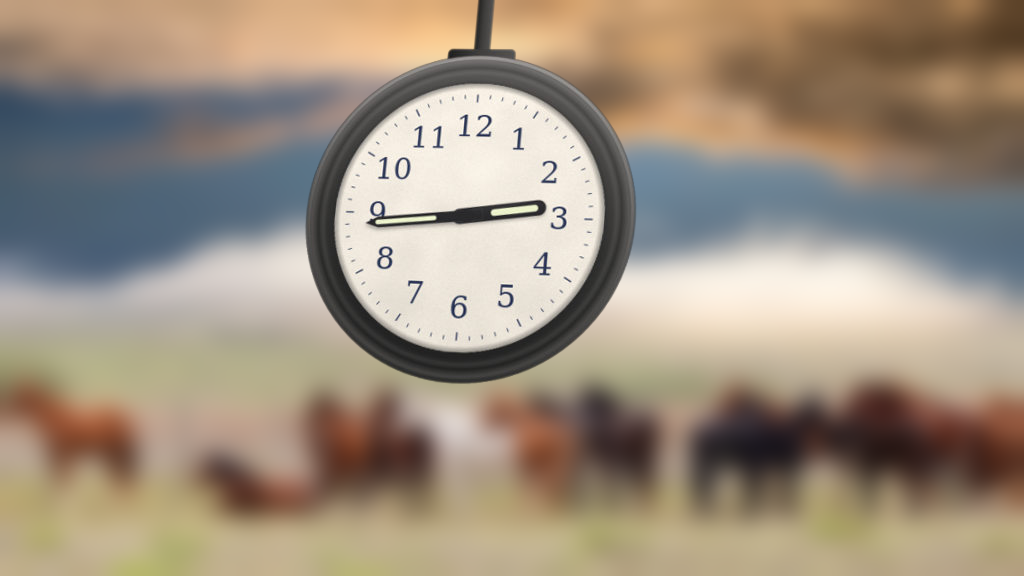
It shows 2,44
